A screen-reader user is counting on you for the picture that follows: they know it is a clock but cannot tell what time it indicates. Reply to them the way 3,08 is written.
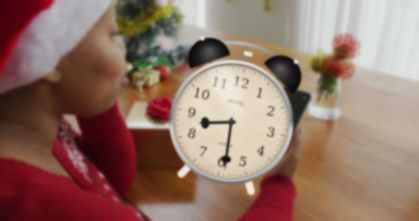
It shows 8,29
